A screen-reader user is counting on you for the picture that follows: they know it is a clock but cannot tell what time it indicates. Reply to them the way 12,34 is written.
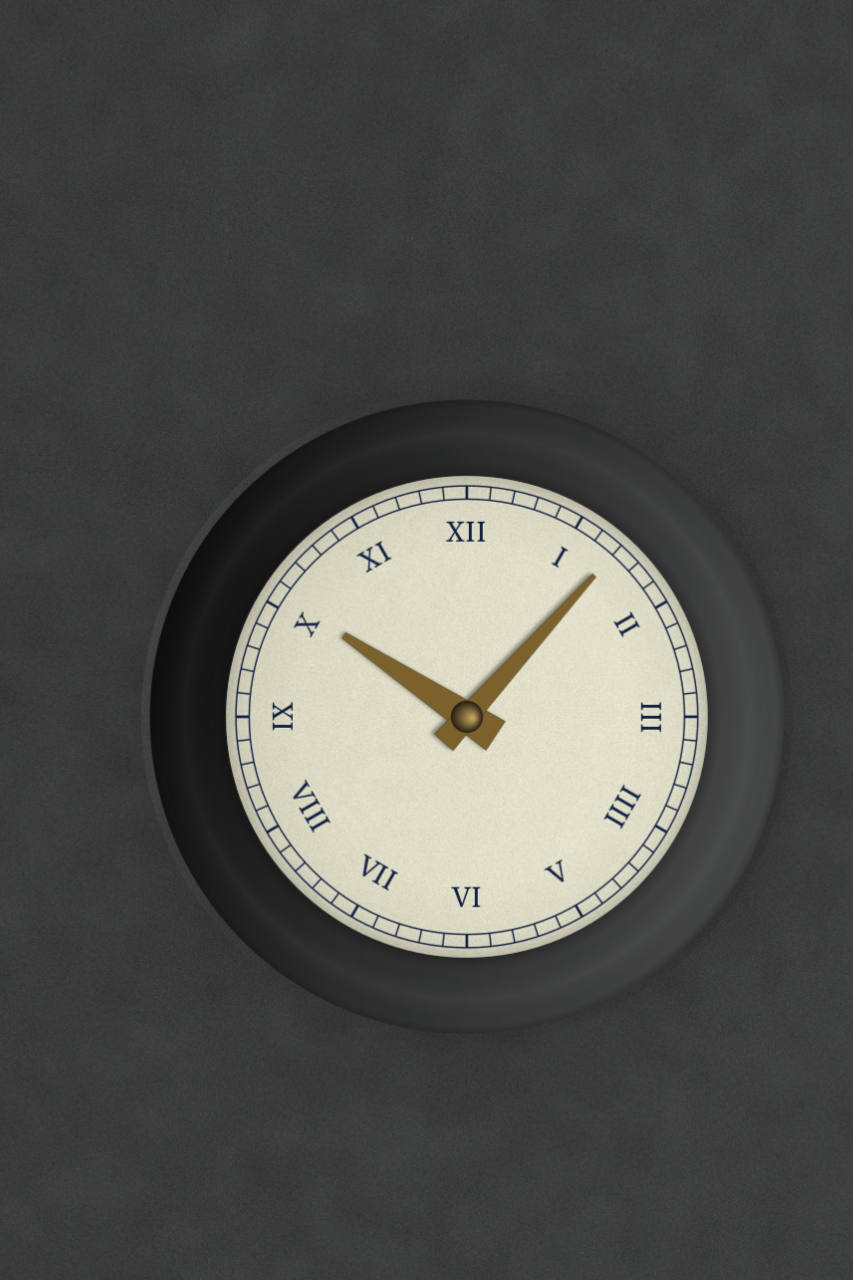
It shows 10,07
